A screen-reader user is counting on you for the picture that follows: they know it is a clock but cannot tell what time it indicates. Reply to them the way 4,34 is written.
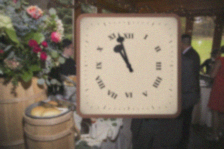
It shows 10,57
